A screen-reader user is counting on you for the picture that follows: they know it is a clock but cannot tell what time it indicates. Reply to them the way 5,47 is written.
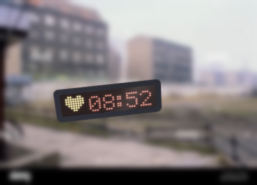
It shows 8,52
